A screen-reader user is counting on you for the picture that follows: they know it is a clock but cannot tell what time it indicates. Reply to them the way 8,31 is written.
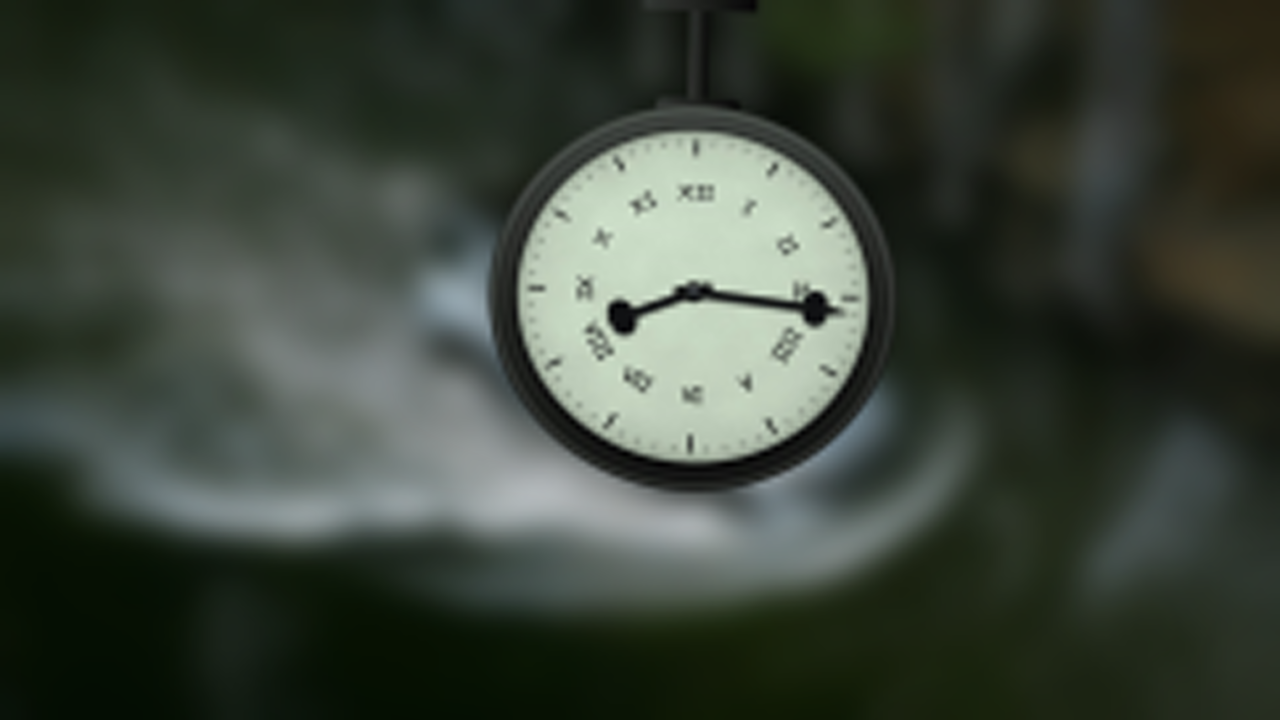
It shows 8,16
